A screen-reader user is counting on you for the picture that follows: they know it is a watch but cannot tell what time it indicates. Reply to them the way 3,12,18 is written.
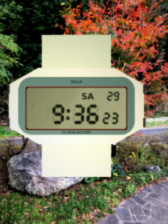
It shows 9,36,23
